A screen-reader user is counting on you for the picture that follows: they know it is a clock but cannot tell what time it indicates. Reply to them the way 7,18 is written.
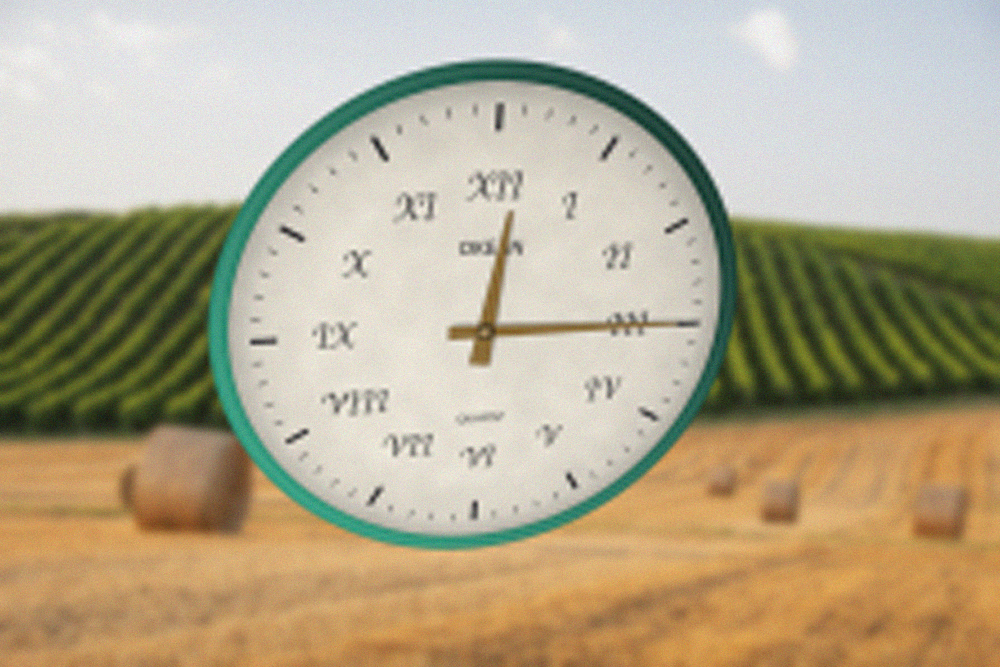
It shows 12,15
